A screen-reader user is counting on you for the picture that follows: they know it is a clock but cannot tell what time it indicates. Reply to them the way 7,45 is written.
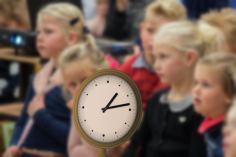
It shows 1,13
